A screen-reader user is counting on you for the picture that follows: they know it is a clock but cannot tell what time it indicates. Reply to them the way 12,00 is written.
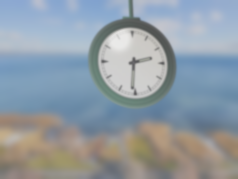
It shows 2,31
